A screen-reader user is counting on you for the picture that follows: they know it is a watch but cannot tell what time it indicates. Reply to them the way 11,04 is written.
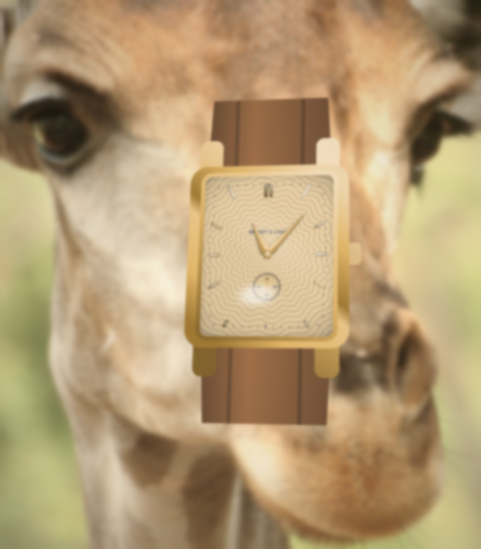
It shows 11,07
